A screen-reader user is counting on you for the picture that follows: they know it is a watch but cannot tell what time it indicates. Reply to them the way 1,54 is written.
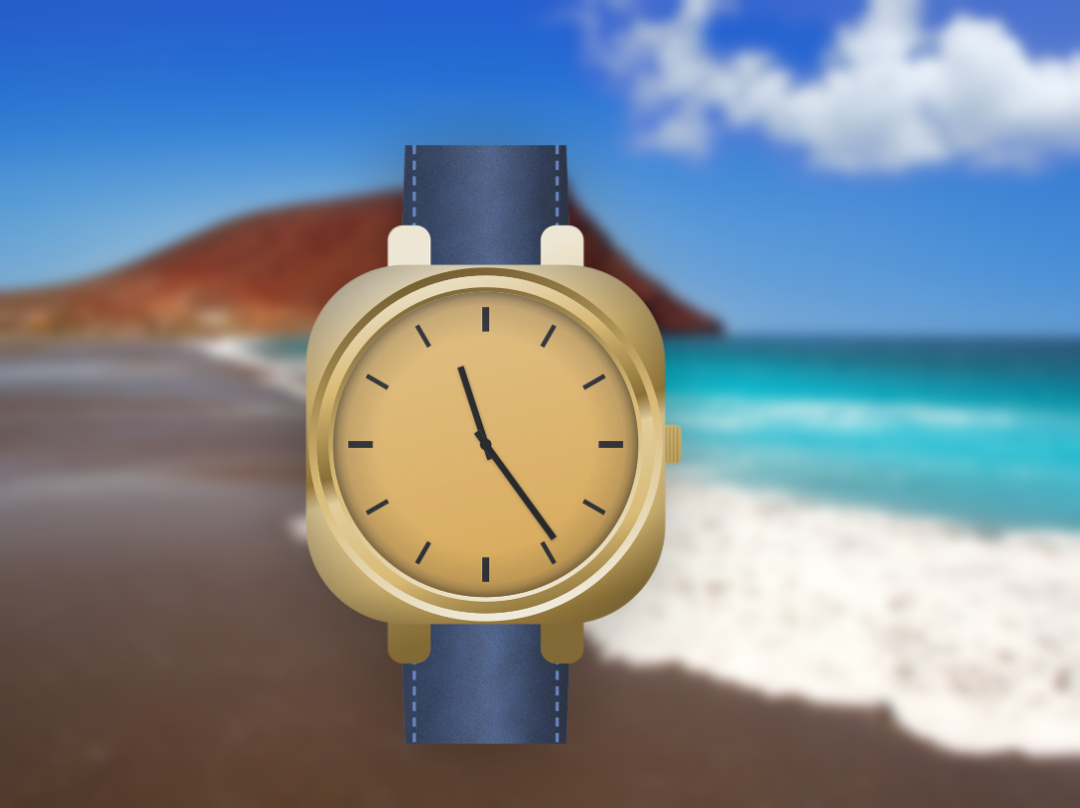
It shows 11,24
